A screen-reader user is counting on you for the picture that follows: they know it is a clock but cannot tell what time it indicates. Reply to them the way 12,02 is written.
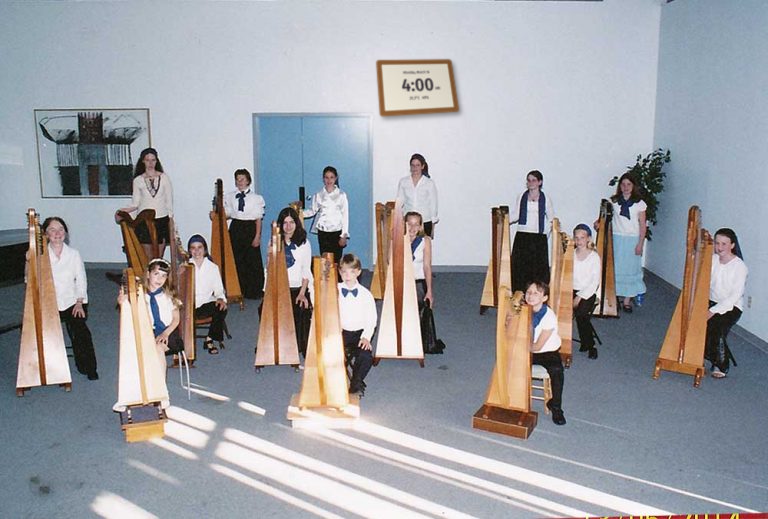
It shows 4,00
